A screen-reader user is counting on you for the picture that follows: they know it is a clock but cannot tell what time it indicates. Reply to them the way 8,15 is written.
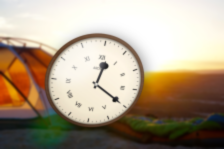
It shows 12,20
